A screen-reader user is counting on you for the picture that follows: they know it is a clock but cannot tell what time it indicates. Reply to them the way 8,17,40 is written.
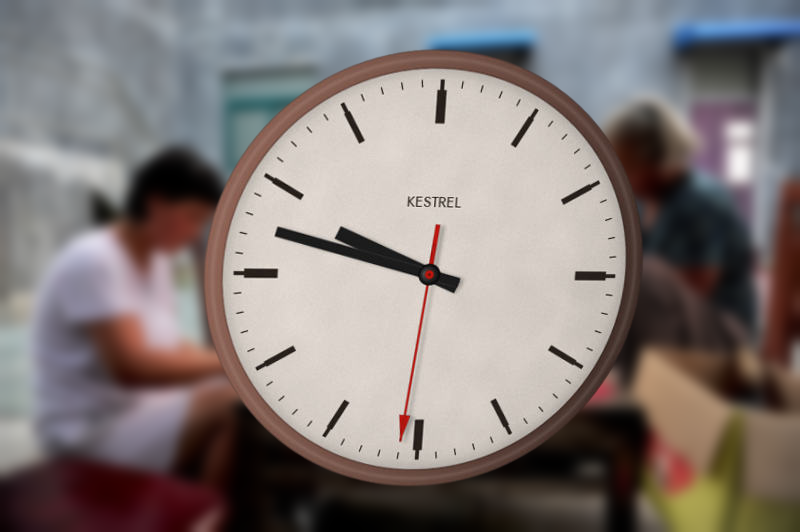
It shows 9,47,31
